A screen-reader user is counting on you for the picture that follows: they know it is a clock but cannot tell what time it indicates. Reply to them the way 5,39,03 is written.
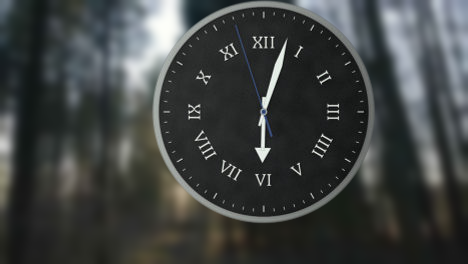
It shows 6,02,57
